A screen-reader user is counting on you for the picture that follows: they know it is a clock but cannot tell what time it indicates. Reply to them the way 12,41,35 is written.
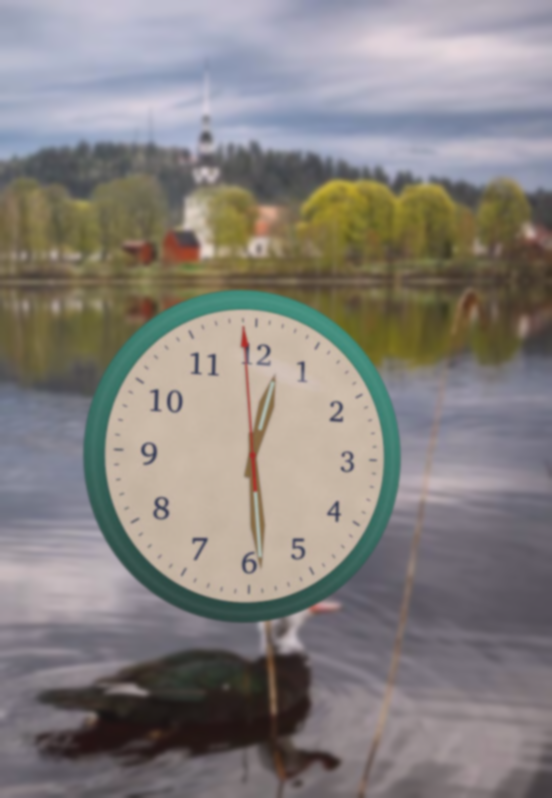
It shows 12,28,59
